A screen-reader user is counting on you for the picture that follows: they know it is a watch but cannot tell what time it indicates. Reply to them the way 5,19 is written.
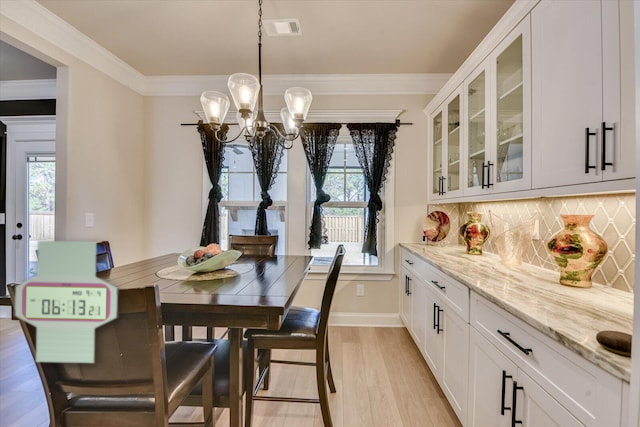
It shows 6,13
